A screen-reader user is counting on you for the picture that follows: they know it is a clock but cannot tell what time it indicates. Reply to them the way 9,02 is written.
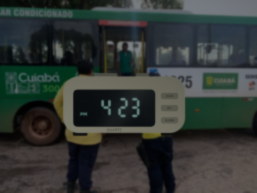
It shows 4,23
